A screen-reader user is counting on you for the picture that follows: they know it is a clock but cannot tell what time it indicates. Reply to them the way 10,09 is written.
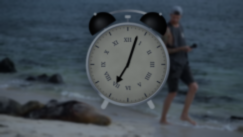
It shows 7,03
